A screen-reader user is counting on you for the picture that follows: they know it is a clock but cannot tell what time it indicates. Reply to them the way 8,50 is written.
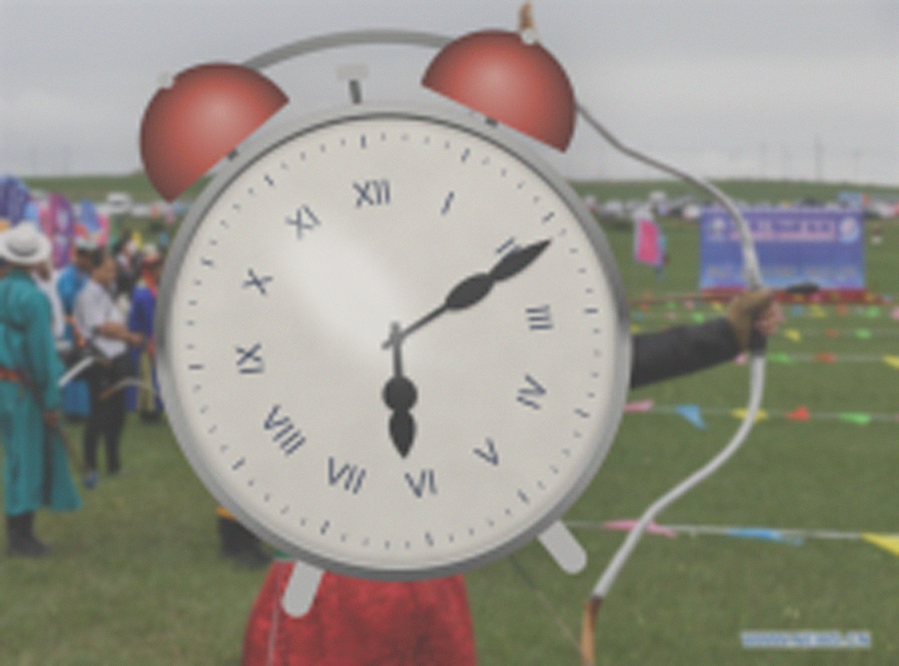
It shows 6,11
